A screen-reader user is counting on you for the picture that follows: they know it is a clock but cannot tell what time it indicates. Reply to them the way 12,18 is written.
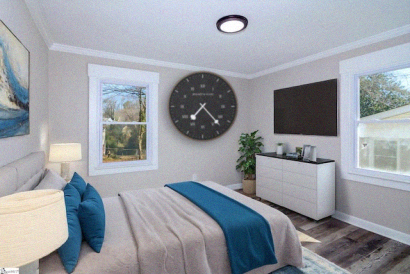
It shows 7,23
